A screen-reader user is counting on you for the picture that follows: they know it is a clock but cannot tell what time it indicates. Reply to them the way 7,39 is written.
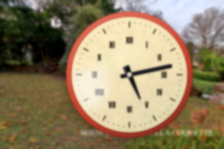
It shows 5,13
